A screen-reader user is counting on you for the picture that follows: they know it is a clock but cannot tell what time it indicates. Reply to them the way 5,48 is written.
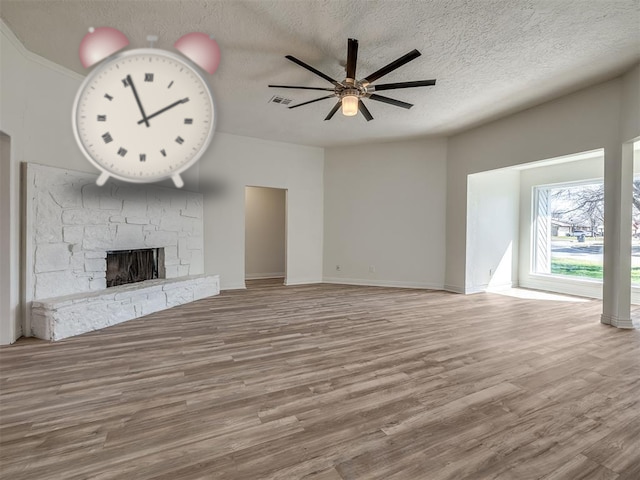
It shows 1,56
